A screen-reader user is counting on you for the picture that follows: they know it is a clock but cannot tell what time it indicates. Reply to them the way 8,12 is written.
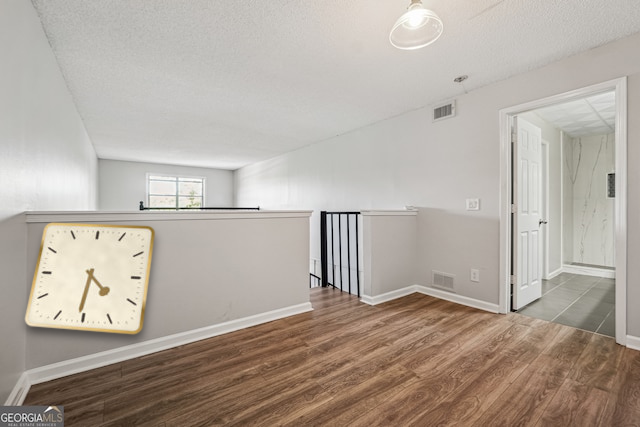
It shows 4,31
